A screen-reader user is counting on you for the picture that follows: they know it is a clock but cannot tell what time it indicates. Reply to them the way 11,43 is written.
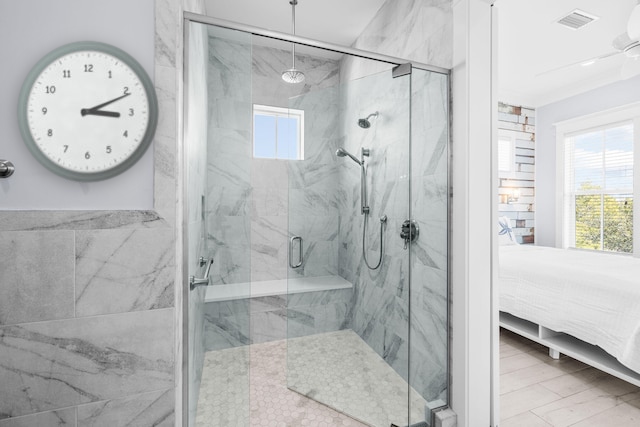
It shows 3,11
